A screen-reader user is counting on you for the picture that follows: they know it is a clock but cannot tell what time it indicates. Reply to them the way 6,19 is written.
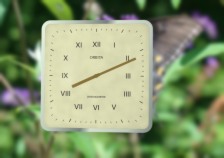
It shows 8,11
